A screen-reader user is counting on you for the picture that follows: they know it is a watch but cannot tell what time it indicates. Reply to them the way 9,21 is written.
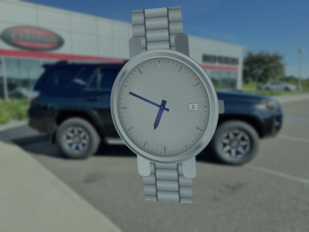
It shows 6,49
